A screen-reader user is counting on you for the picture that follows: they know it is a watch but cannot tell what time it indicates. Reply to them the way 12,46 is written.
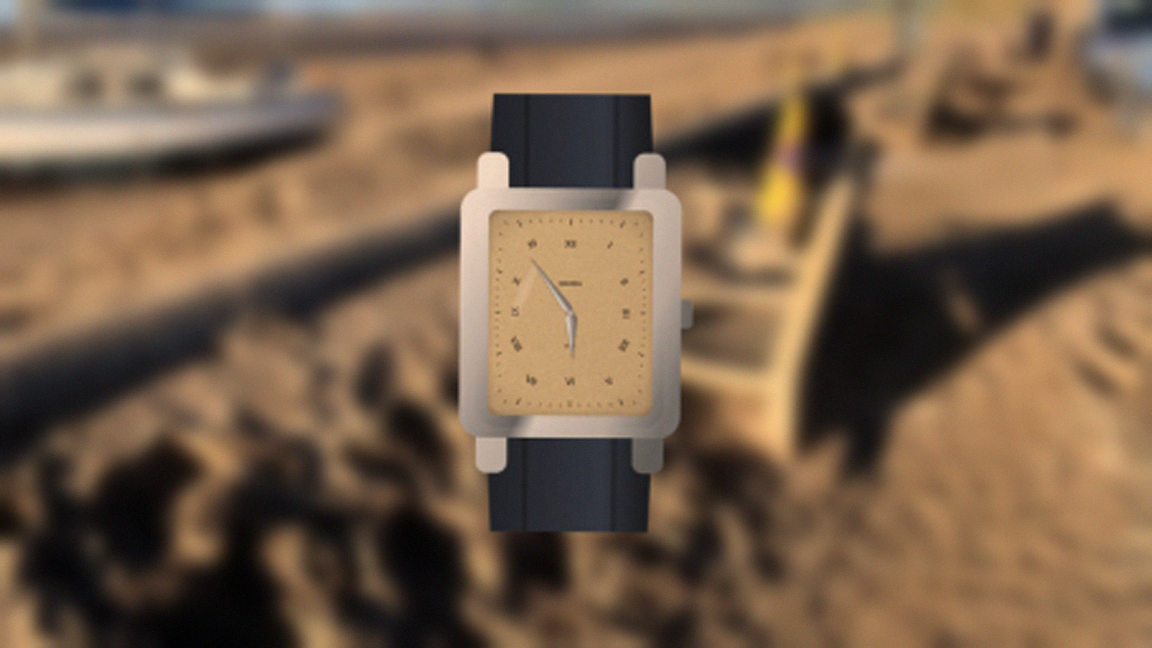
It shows 5,54
